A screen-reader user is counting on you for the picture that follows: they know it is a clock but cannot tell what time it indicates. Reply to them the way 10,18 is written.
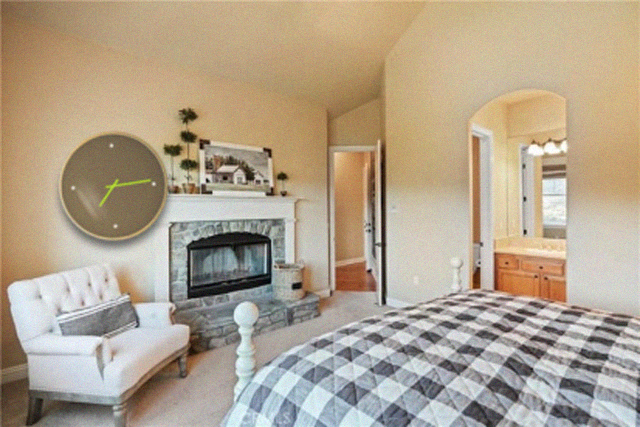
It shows 7,14
